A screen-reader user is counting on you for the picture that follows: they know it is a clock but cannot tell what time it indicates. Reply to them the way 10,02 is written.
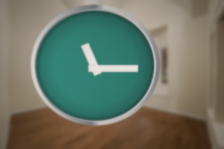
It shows 11,15
